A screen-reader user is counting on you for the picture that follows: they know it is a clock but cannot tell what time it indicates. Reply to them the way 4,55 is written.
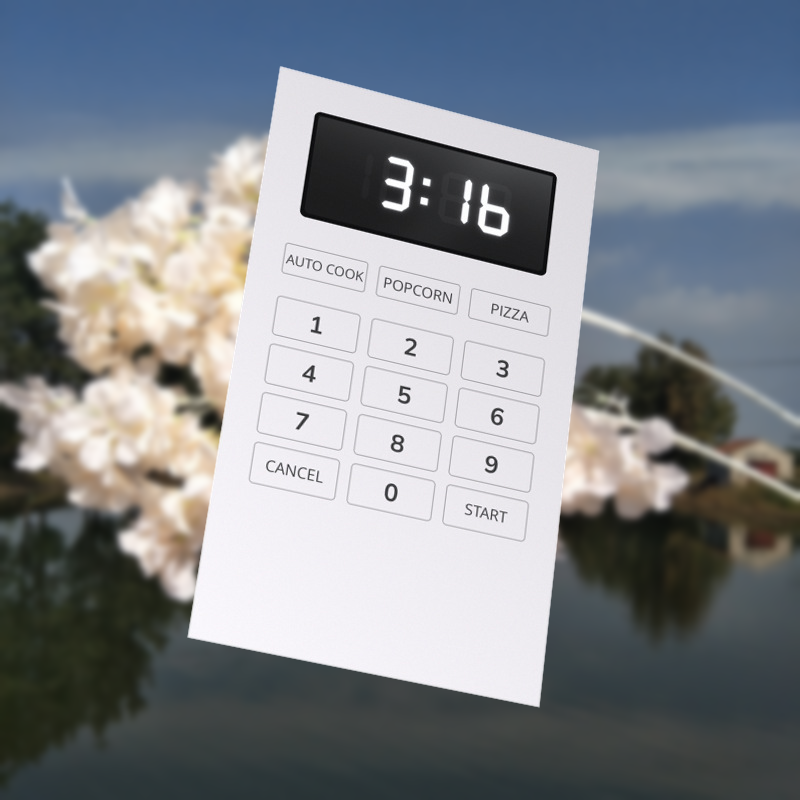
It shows 3,16
